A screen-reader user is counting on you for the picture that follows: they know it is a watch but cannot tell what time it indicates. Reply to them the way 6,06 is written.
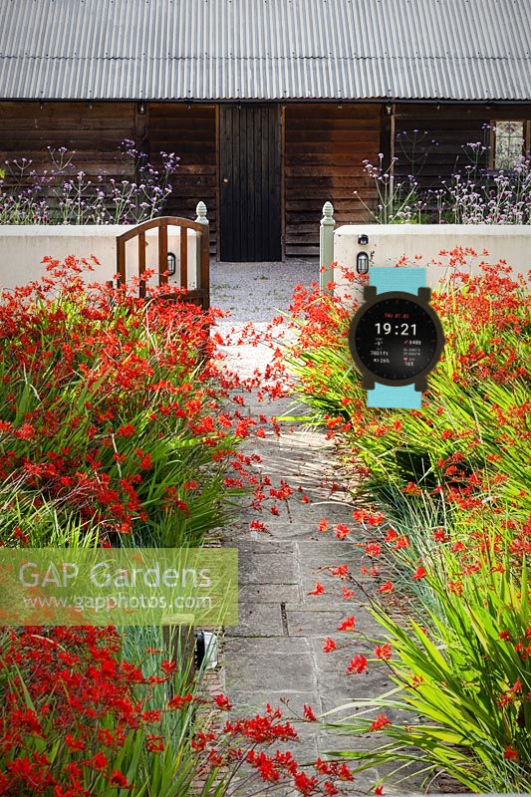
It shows 19,21
